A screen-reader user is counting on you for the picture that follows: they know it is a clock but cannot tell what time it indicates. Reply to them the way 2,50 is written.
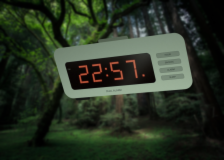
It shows 22,57
